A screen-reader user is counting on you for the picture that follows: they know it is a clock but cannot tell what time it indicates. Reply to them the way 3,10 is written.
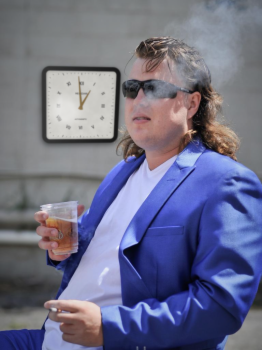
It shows 12,59
